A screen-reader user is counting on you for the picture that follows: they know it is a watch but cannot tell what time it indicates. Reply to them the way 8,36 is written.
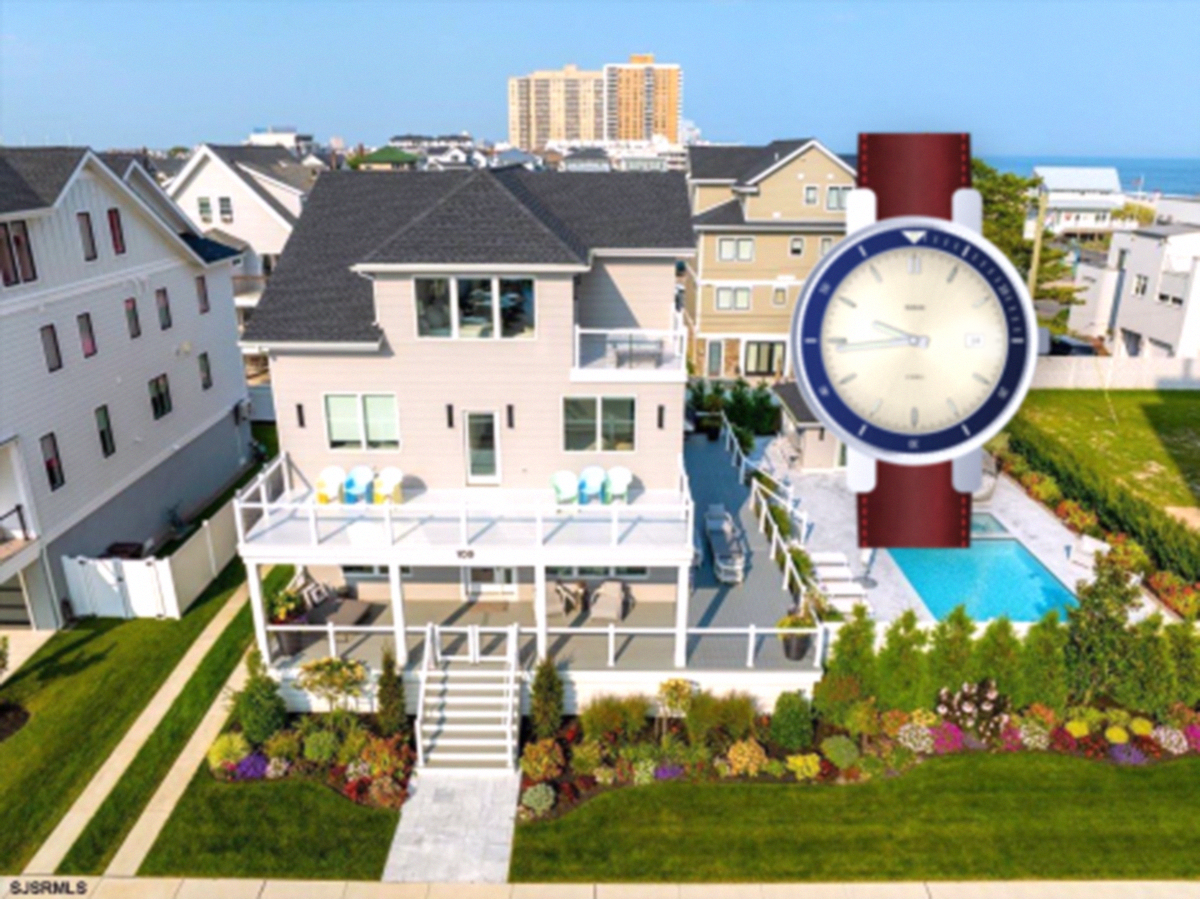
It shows 9,44
